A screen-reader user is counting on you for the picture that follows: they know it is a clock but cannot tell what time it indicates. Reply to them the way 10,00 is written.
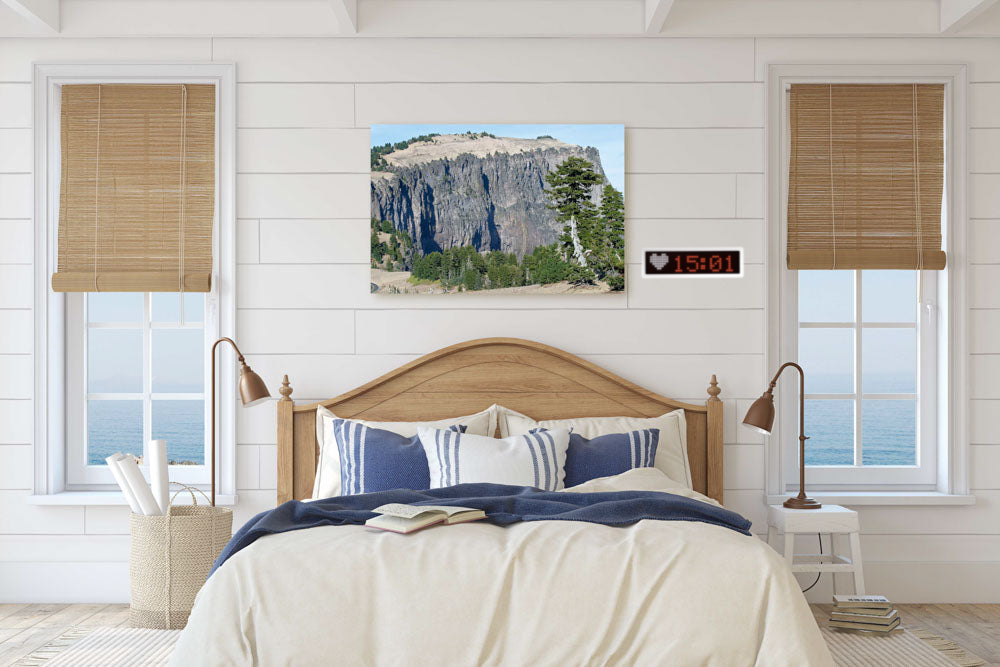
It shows 15,01
